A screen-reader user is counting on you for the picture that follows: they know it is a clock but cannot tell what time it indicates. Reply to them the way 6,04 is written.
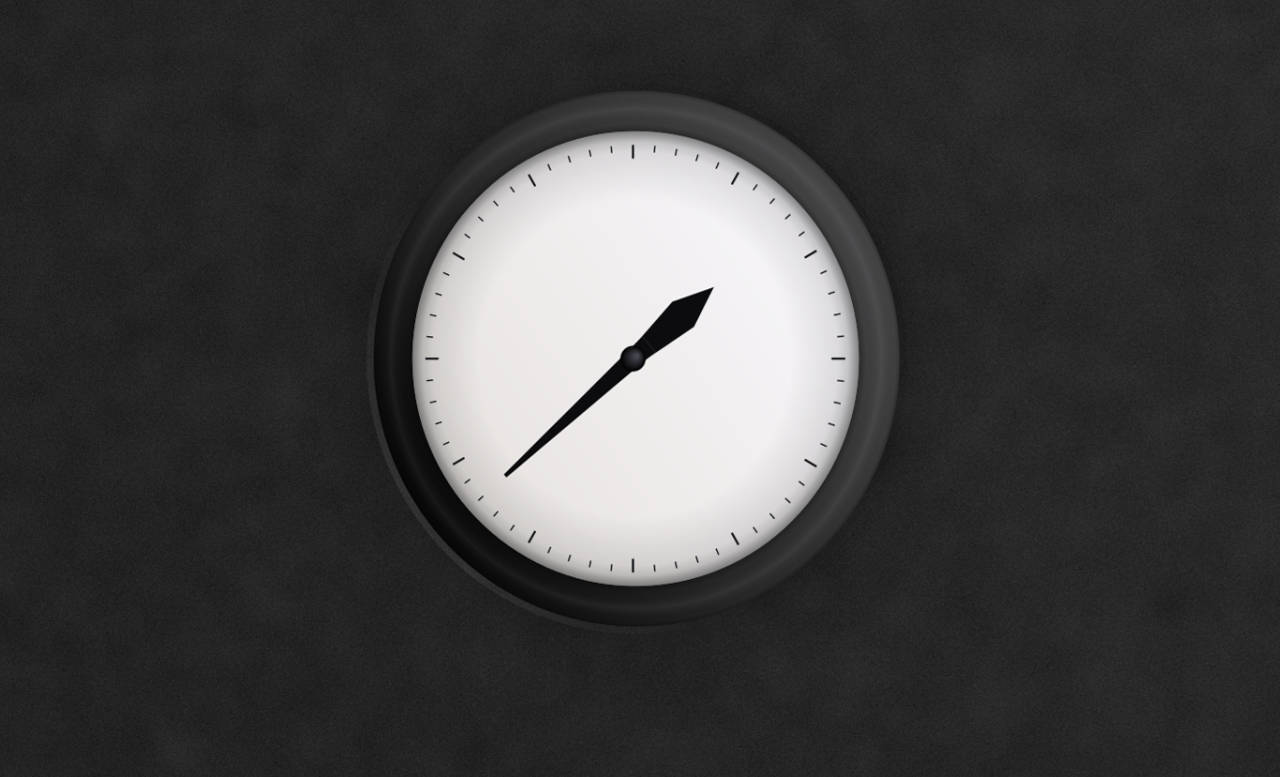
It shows 1,38
